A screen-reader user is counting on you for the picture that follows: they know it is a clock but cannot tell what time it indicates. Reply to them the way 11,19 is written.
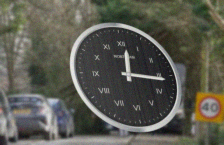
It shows 12,16
